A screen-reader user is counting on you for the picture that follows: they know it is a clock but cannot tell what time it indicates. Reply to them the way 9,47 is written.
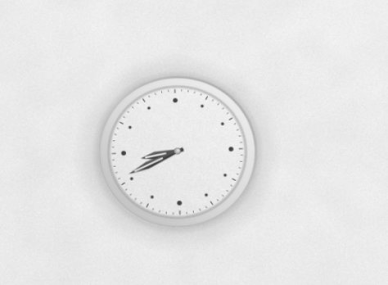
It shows 8,41
